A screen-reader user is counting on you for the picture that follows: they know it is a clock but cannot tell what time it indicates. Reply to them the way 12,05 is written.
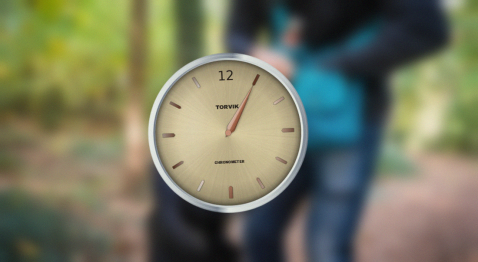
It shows 1,05
